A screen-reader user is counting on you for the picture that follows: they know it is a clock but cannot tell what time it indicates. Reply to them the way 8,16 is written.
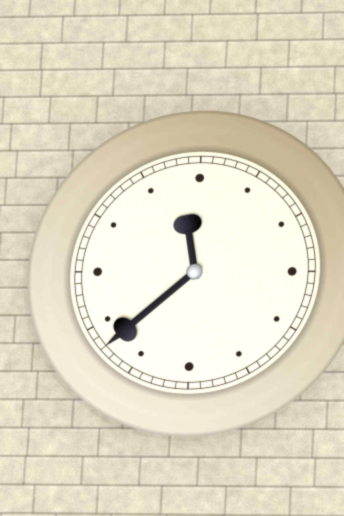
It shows 11,38
